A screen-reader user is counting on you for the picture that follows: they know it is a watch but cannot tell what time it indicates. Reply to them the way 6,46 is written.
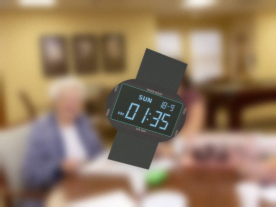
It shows 1,35
